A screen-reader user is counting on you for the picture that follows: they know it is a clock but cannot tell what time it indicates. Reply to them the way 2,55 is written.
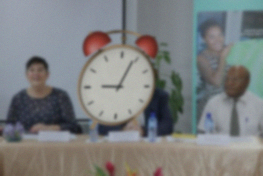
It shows 9,04
